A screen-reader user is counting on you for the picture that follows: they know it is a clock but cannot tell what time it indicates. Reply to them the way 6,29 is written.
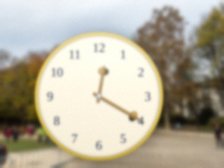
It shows 12,20
